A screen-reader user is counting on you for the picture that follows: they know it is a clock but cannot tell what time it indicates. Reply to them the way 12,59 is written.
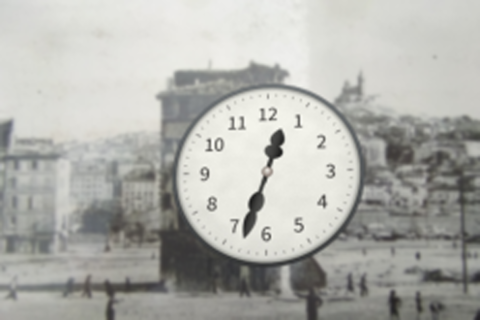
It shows 12,33
